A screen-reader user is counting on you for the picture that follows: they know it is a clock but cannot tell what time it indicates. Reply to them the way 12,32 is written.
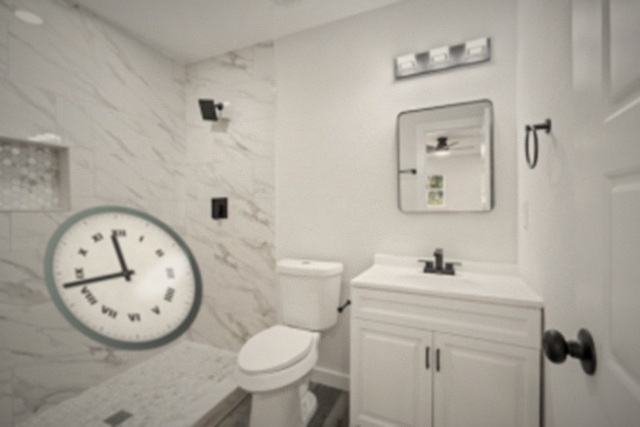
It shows 11,43
